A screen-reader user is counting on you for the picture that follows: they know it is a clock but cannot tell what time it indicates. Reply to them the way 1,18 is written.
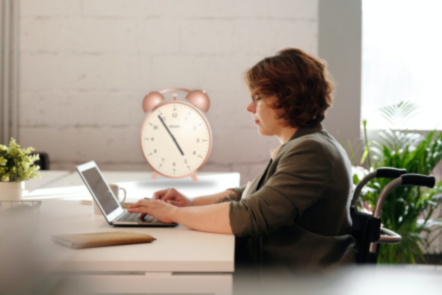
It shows 4,54
